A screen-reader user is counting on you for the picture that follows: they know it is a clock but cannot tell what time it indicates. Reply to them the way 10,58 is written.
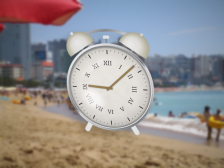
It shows 9,08
